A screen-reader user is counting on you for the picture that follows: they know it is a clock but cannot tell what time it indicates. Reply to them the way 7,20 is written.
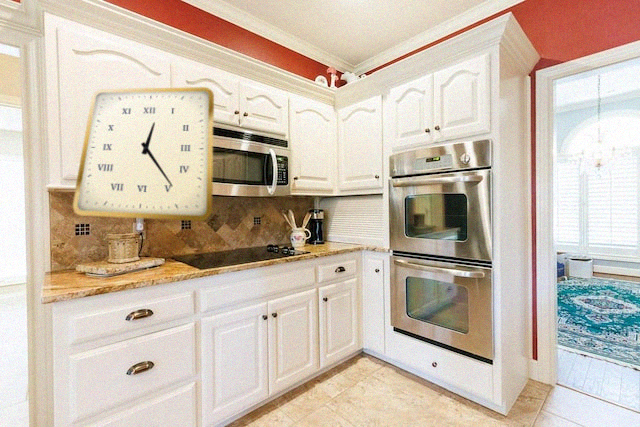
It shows 12,24
